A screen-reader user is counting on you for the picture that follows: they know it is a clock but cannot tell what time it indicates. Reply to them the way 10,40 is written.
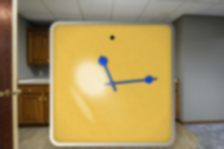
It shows 11,14
